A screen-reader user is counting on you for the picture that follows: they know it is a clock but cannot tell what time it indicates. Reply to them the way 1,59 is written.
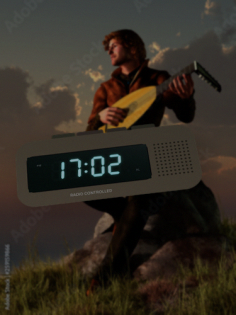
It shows 17,02
